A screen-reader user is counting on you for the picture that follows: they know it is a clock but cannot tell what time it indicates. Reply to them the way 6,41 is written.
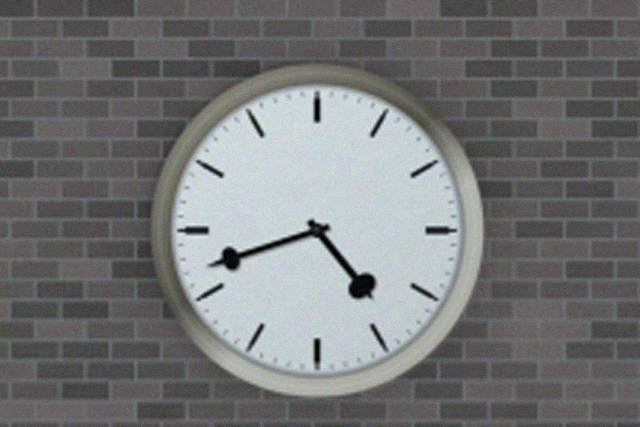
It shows 4,42
